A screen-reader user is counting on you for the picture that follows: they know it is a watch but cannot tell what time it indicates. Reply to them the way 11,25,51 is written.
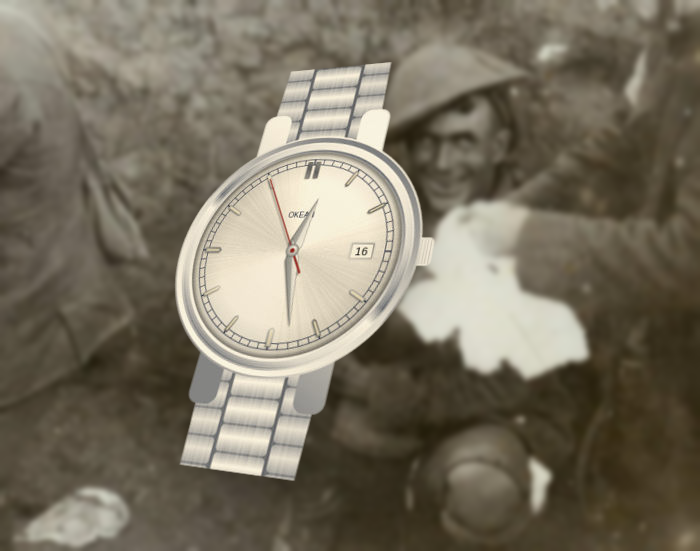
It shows 12,27,55
